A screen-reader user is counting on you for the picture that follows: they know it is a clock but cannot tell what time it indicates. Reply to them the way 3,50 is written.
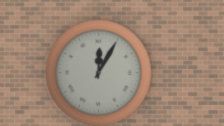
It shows 12,05
